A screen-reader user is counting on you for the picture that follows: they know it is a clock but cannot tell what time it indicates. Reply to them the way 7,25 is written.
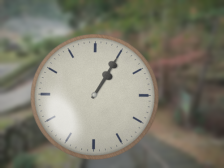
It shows 1,05
